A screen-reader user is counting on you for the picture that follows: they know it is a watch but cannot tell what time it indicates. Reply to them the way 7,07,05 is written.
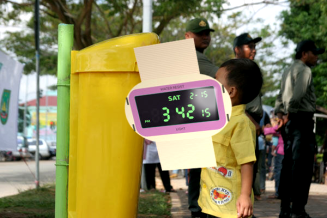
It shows 3,42,15
